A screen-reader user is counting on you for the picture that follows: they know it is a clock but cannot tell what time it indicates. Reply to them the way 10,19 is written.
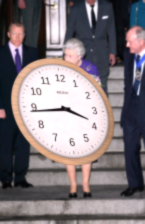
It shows 3,44
